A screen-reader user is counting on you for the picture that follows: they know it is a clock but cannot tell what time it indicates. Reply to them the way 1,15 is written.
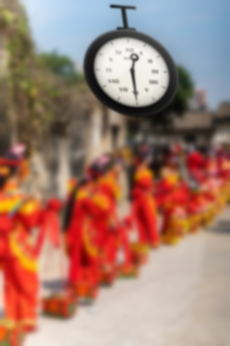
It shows 12,30
